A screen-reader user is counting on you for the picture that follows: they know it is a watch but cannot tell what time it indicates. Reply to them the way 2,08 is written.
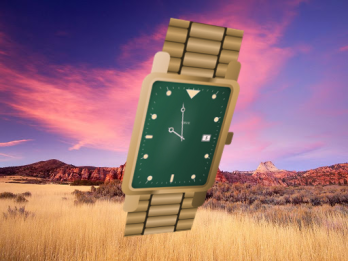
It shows 9,58
